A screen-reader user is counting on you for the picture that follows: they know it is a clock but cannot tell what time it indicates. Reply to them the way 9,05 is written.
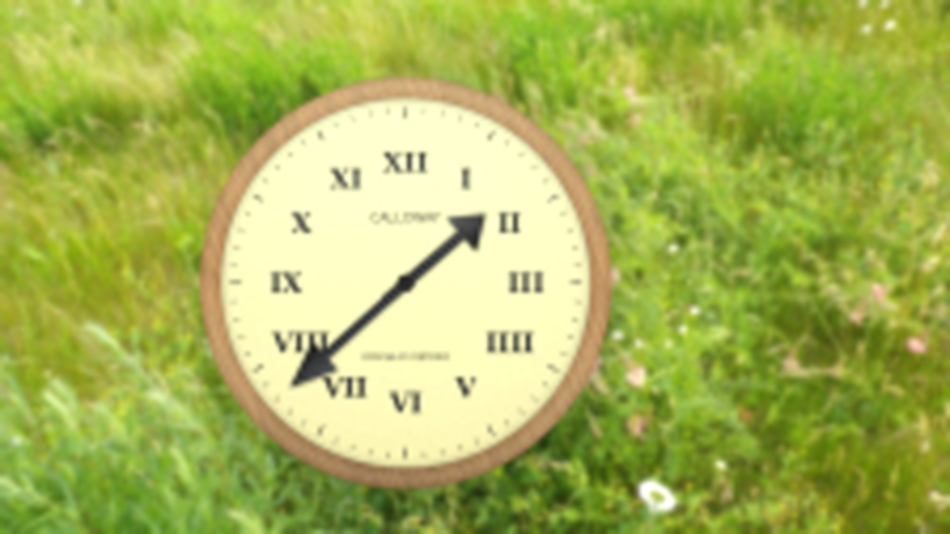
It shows 1,38
